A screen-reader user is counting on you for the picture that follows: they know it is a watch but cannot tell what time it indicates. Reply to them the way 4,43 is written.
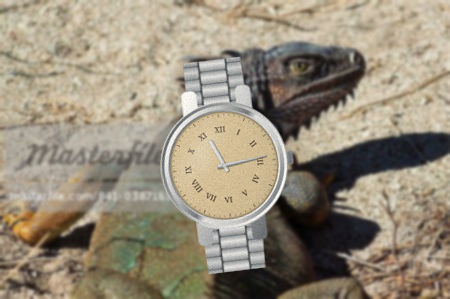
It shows 11,14
